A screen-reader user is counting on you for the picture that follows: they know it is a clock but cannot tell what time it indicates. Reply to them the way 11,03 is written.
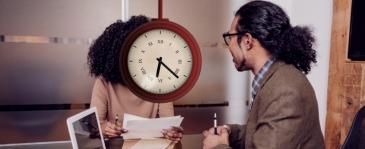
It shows 6,22
